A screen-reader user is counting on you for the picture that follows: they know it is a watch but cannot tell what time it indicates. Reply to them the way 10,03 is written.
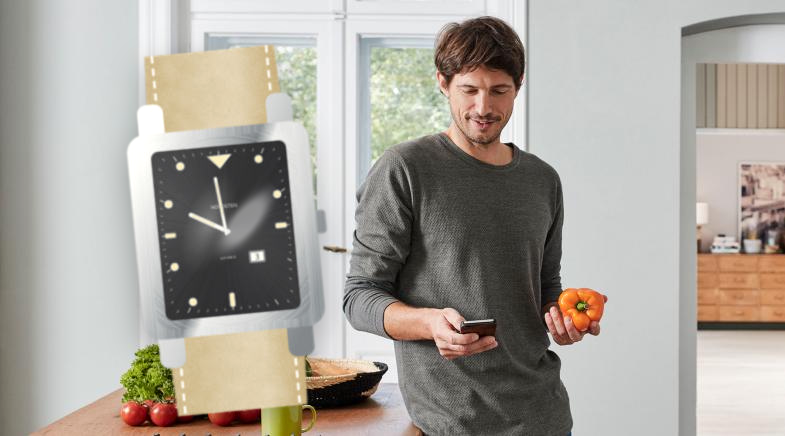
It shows 9,59
